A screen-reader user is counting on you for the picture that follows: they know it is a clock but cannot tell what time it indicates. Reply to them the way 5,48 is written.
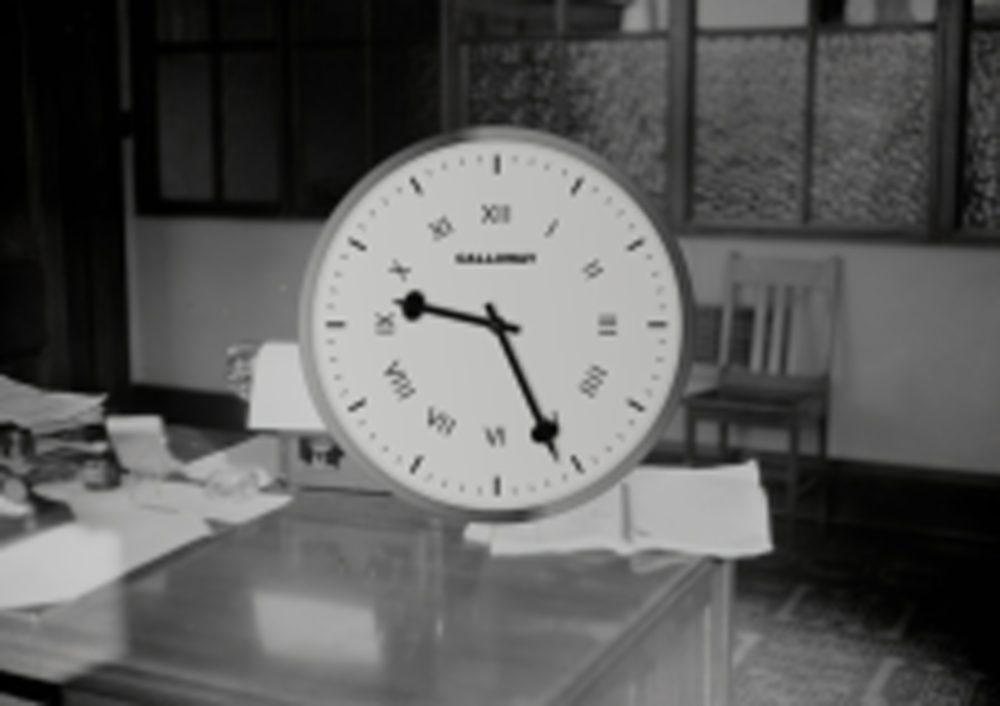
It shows 9,26
